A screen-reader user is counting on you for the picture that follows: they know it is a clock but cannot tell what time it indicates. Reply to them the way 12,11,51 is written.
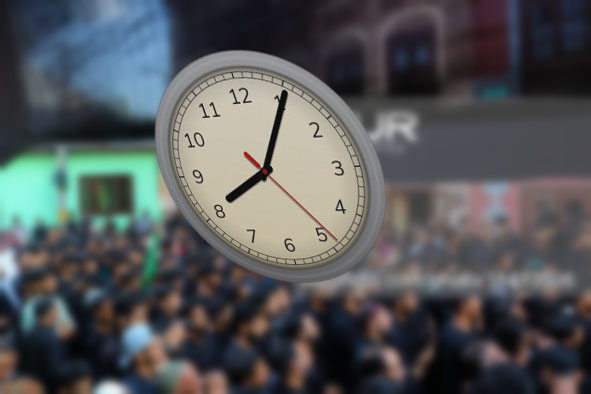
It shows 8,05,24
